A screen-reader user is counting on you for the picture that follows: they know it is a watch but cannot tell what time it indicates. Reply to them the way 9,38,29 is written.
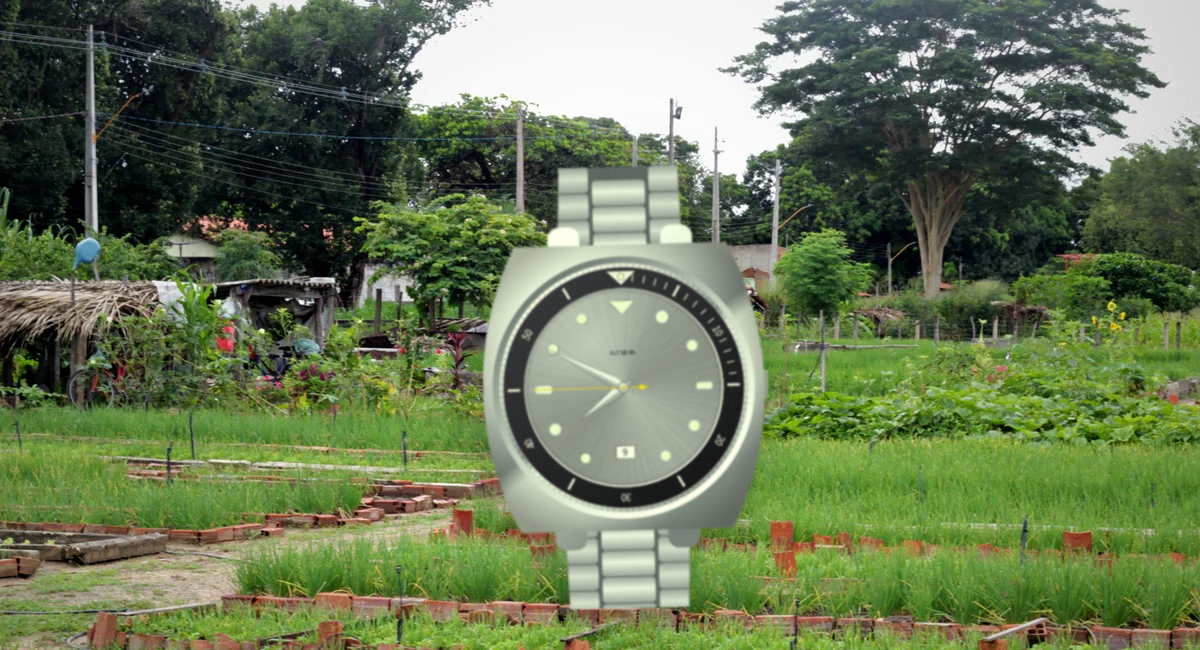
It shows 7,49,45
